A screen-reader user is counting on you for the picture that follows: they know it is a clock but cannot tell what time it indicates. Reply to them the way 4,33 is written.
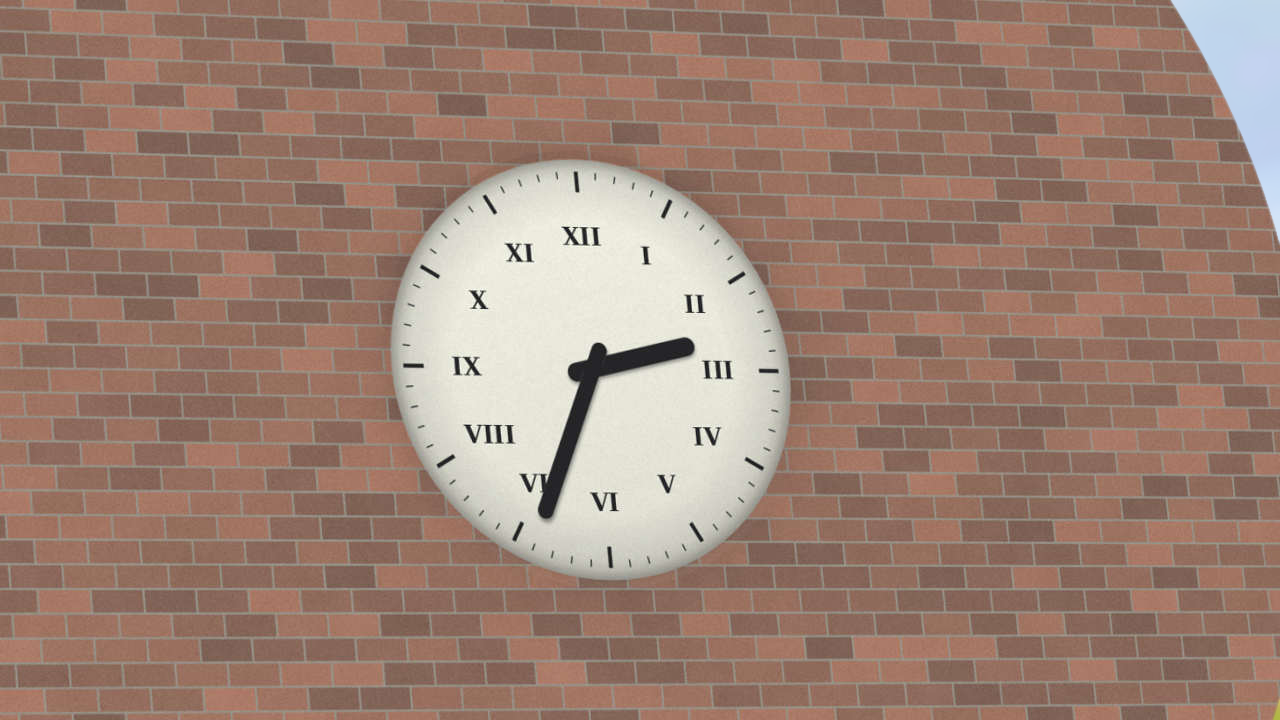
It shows 2,34
